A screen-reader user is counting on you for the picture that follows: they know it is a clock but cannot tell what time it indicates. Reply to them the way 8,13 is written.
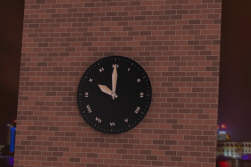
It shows 10,00
